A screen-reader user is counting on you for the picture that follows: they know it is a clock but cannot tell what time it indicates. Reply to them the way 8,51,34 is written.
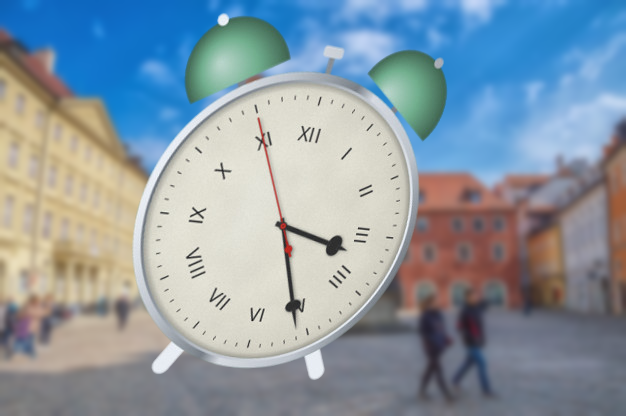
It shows 3,25,55
